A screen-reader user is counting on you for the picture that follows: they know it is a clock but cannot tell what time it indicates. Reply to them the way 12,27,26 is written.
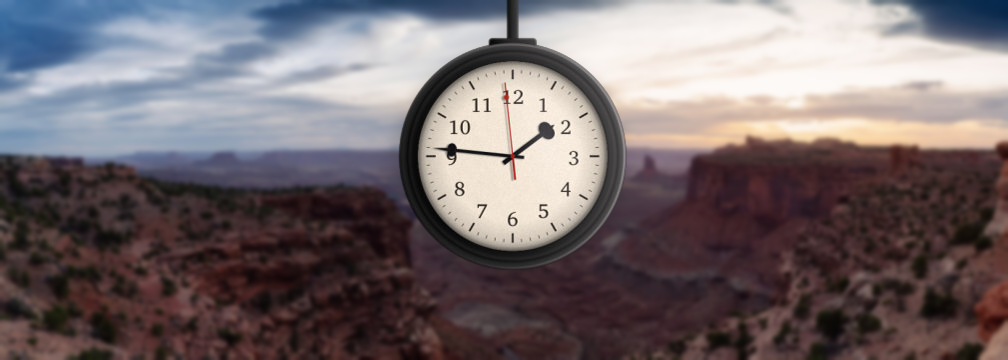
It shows 1,45,59
